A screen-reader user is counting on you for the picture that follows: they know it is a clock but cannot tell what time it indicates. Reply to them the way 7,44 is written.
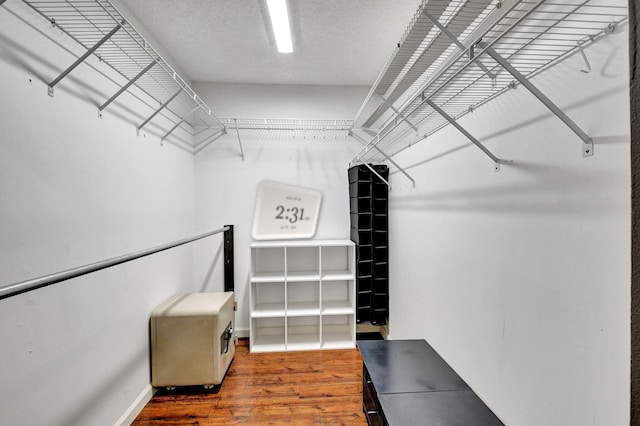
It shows 2,31
